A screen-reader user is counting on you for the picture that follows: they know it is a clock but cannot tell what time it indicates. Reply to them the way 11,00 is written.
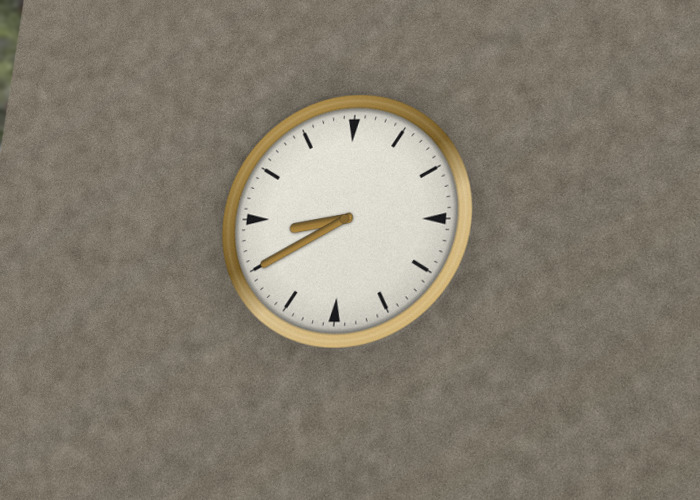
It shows 8,40
